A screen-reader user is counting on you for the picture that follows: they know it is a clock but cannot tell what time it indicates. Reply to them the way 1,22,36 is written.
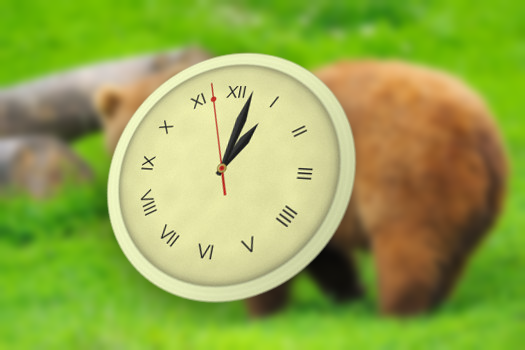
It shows 1,01,57
